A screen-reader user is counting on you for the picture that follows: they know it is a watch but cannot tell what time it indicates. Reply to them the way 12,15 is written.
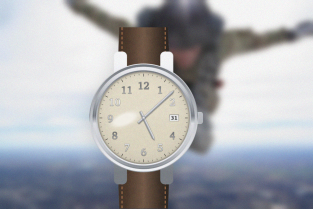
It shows 5,08
